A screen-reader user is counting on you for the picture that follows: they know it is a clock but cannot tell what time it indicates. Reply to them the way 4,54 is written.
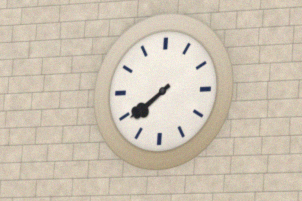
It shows 7,39
